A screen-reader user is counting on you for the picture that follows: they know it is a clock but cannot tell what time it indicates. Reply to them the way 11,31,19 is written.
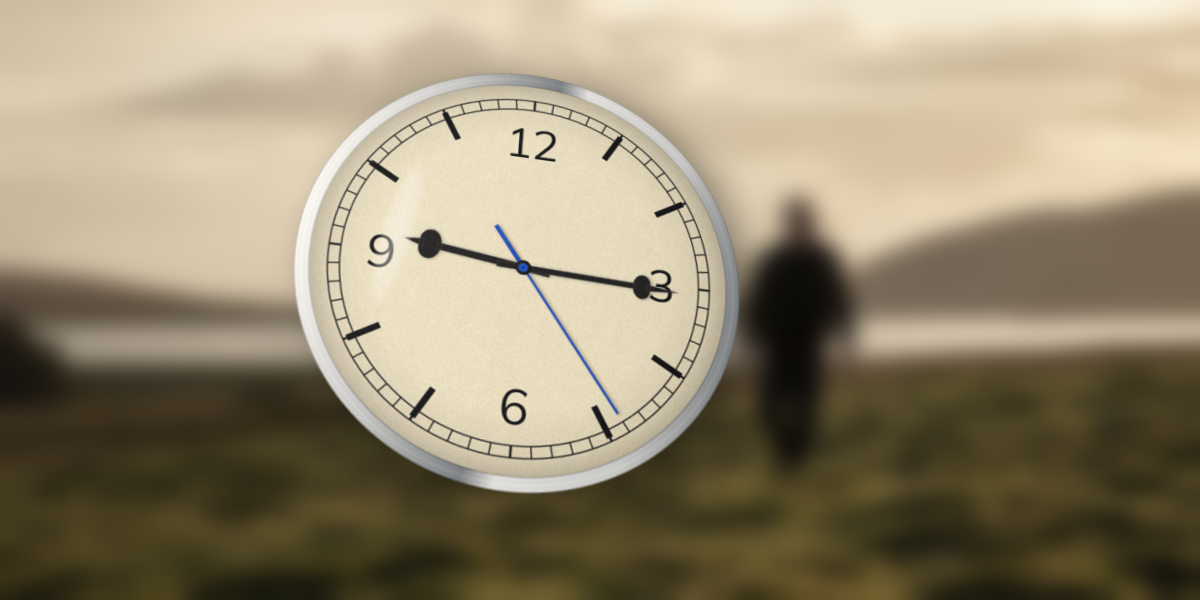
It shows 9,15,24
